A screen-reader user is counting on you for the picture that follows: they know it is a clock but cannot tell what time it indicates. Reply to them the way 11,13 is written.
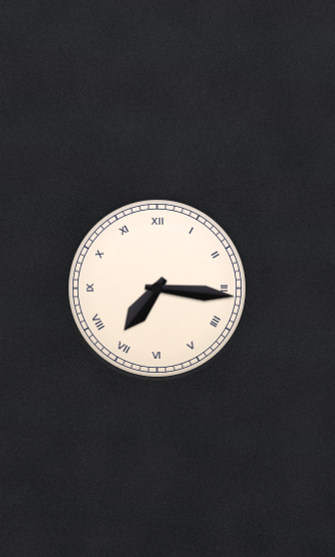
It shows 7,16
